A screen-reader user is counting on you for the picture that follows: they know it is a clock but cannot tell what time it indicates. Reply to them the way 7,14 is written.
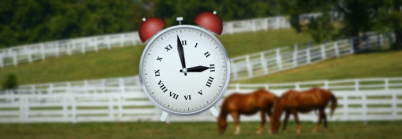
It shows 2,59
